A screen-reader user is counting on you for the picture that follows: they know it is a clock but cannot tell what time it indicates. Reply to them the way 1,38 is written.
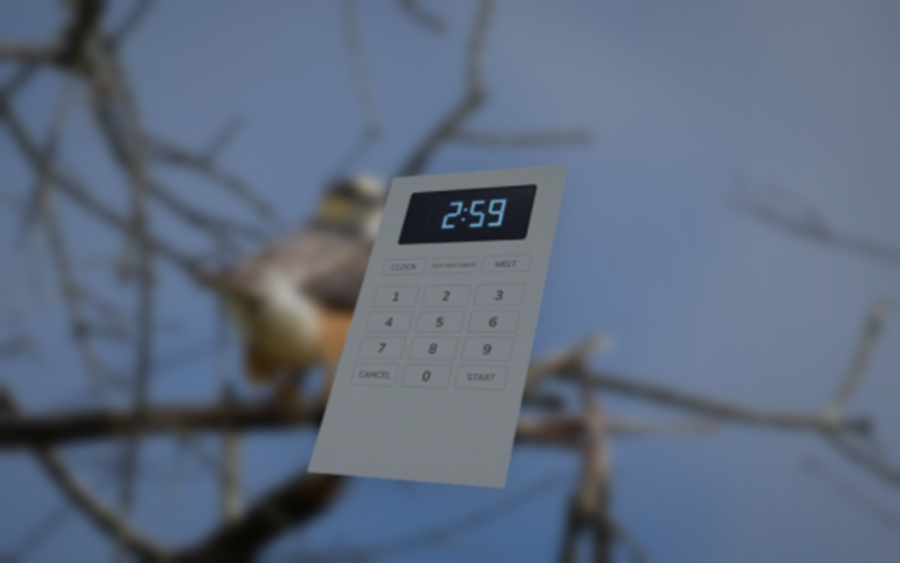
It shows 2,59
